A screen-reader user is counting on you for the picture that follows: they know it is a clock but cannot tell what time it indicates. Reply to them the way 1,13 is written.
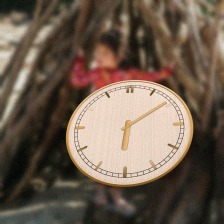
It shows 6,09
